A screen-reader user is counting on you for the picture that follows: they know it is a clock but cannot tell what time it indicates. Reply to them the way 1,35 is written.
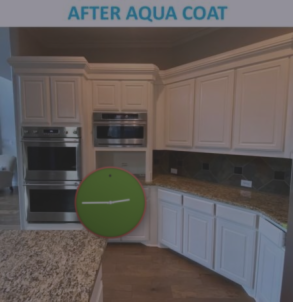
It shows 2,45
